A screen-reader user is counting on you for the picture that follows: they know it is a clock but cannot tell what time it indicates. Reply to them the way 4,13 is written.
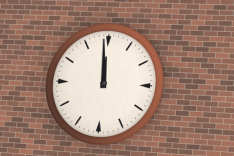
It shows 11,59
